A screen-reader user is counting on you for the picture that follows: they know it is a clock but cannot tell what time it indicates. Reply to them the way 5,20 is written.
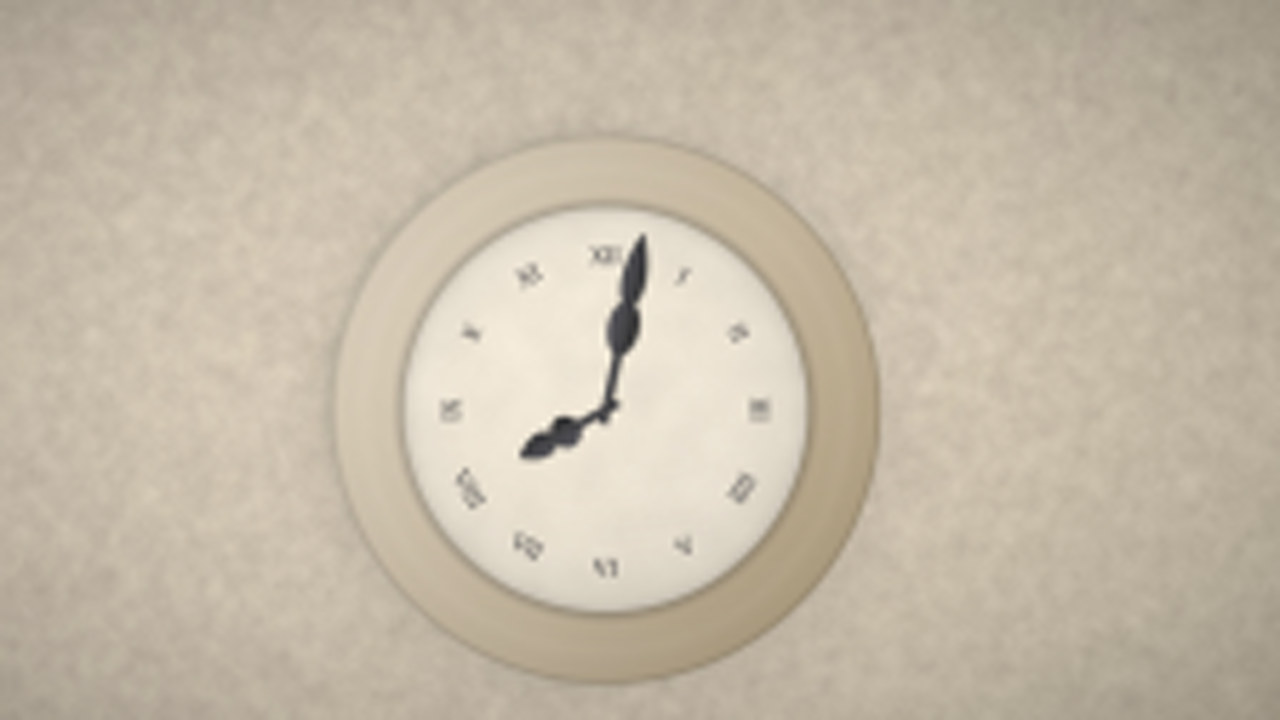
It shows 8,02
